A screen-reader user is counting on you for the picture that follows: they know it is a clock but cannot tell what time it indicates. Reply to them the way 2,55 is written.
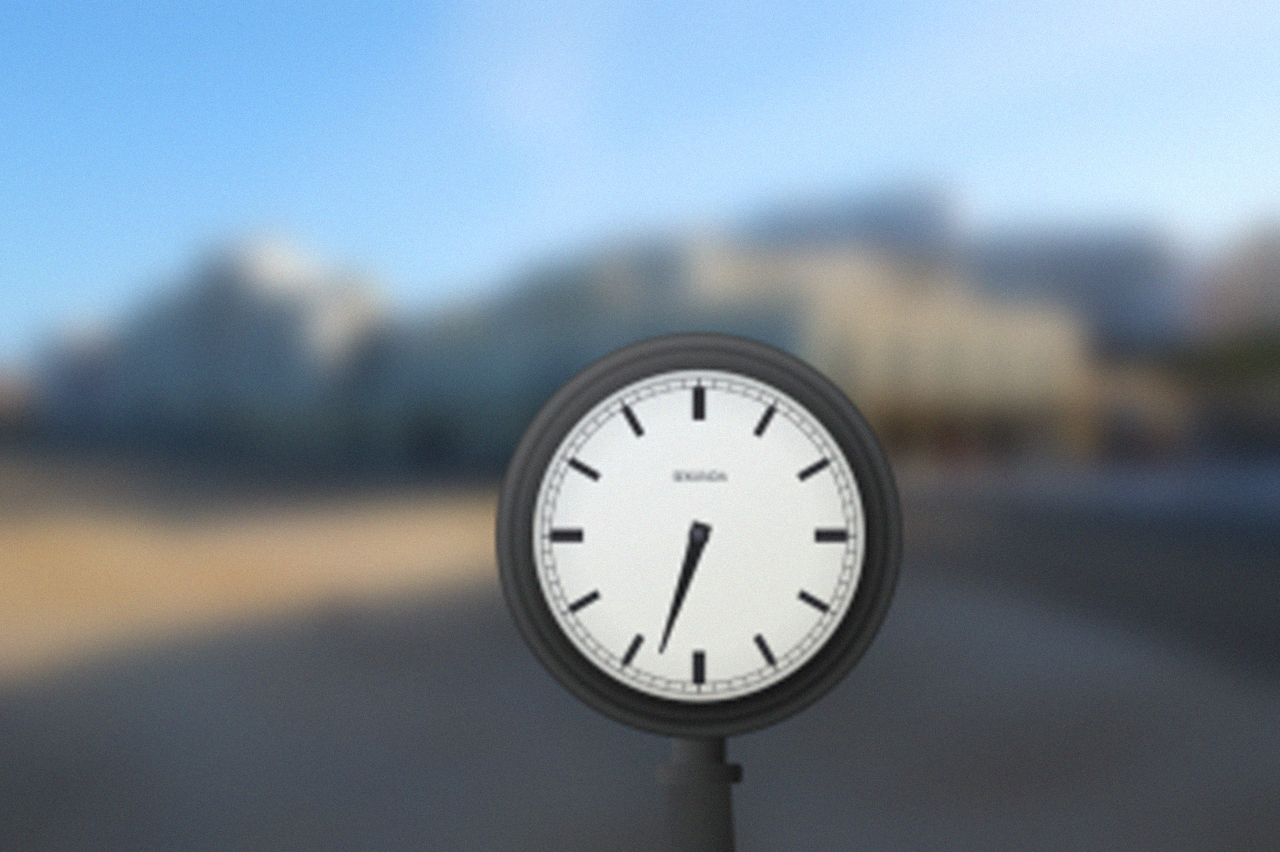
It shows 6,33
